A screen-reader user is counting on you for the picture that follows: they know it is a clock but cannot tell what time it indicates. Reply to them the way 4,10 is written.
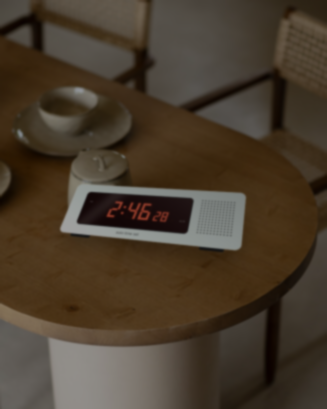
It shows 2,46
